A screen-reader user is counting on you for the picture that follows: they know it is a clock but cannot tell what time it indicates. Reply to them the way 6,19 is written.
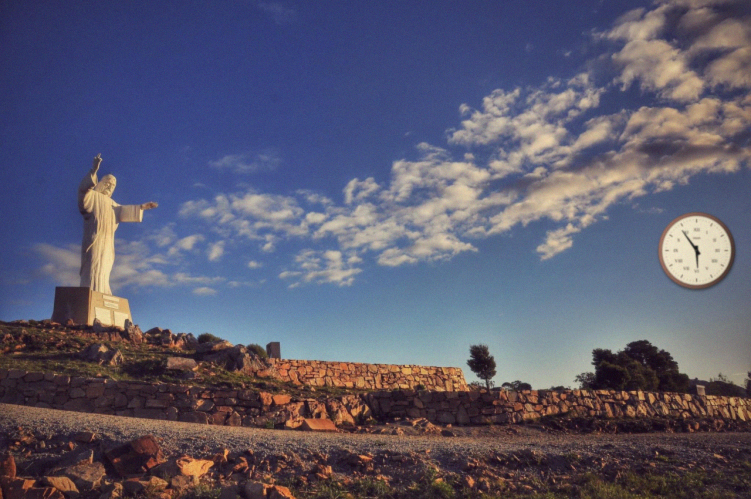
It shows 5,54
